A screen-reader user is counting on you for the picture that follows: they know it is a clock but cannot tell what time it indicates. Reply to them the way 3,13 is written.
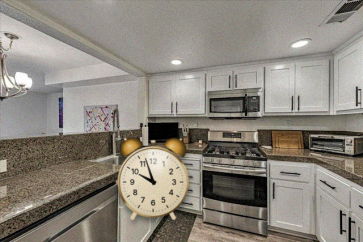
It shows 9,57
